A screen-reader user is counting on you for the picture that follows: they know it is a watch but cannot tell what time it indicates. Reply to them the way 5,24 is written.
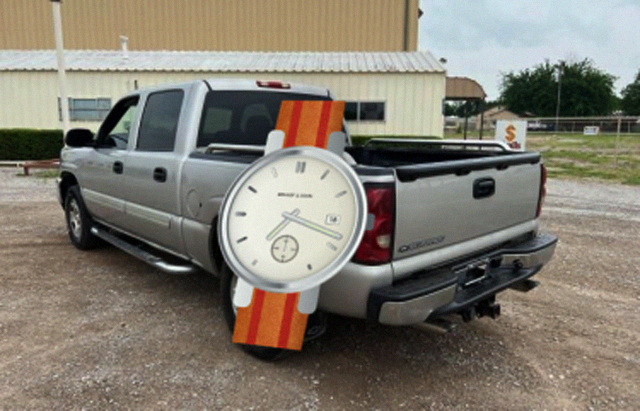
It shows 7,18
